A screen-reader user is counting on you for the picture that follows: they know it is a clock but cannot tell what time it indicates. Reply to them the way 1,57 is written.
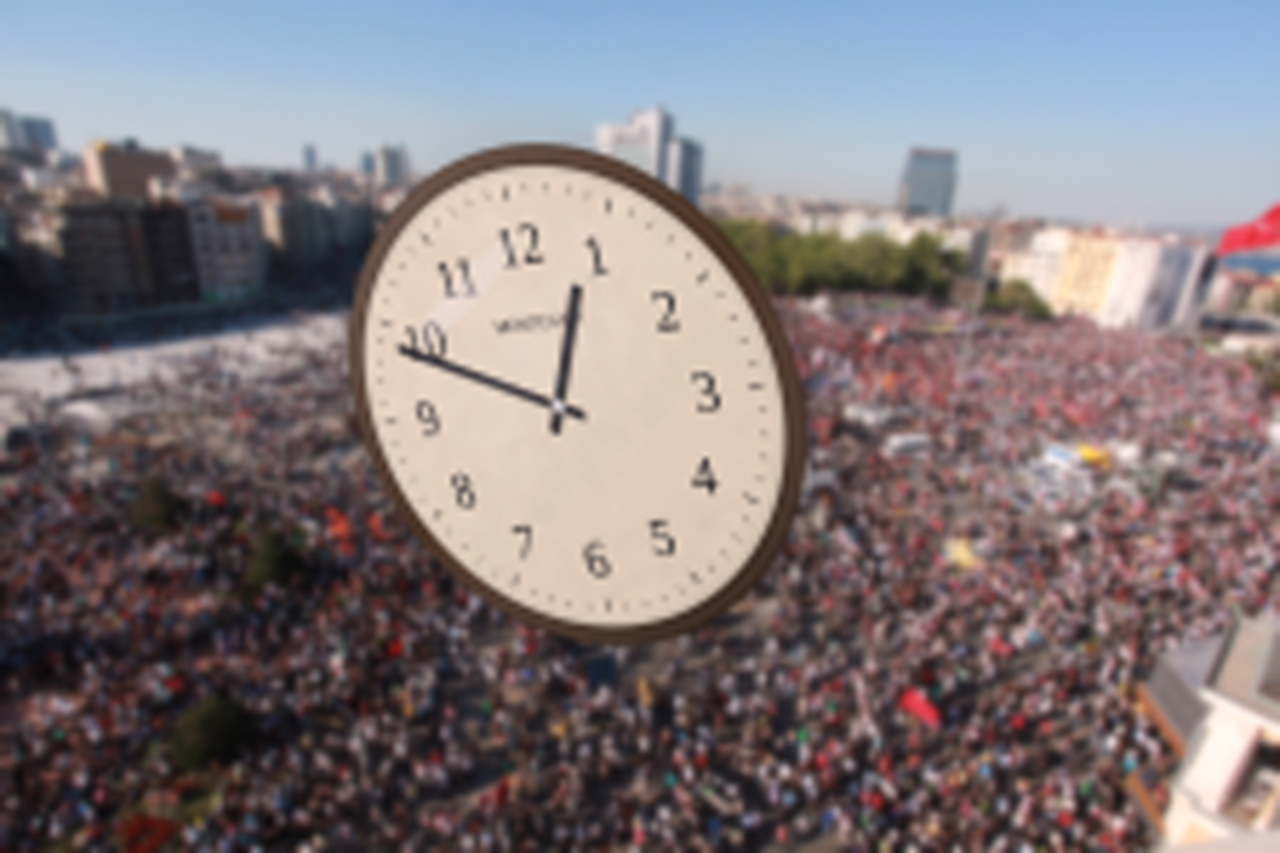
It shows 12,49
